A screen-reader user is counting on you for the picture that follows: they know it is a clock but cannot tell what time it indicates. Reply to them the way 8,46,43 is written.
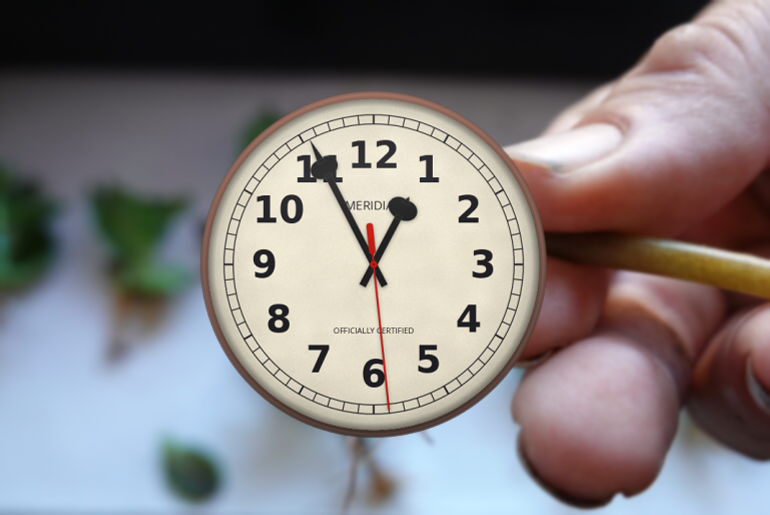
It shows 12,55,29
